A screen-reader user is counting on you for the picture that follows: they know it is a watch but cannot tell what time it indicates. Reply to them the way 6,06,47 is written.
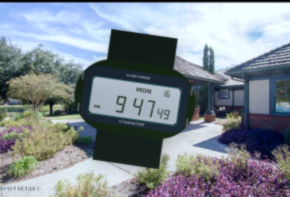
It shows 9,47,49
